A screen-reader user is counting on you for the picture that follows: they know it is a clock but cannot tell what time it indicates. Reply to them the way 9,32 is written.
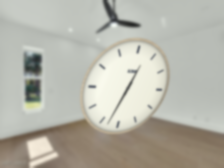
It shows 12,33
